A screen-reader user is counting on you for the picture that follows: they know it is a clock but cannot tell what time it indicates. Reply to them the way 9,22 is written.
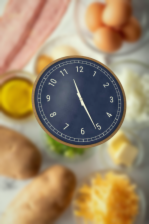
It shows 11,26
